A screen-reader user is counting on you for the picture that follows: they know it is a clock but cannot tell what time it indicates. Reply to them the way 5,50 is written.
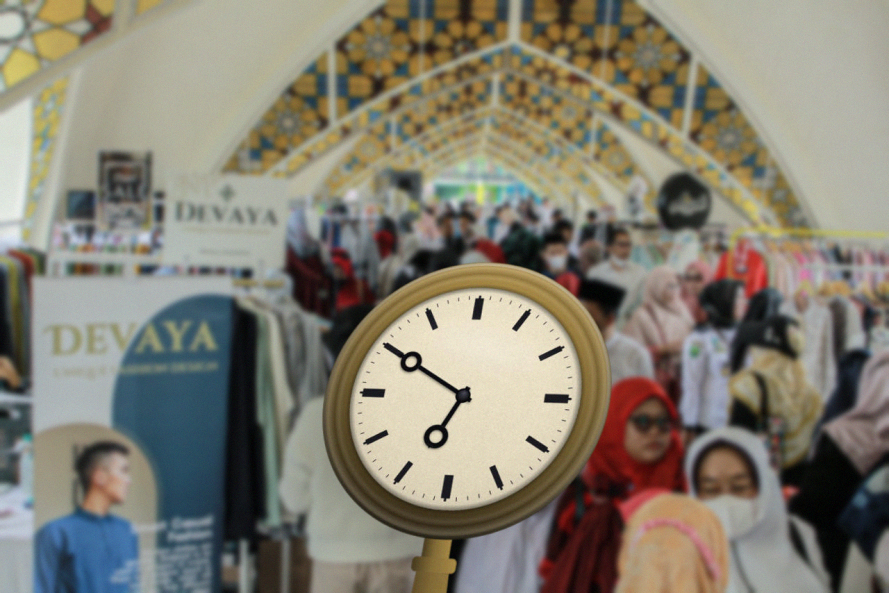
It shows 6,50
